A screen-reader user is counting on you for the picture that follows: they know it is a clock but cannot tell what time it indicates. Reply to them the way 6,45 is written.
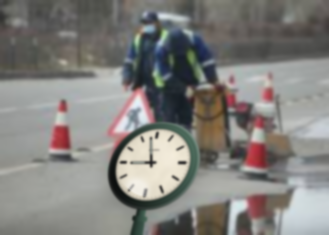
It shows 8,58
